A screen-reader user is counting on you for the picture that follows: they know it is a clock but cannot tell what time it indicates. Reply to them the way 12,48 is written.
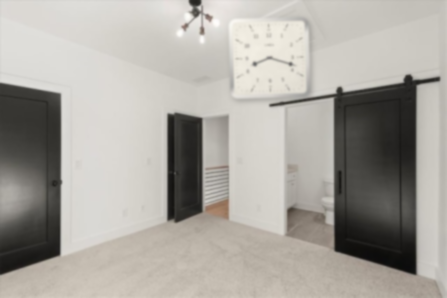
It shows 8,18
